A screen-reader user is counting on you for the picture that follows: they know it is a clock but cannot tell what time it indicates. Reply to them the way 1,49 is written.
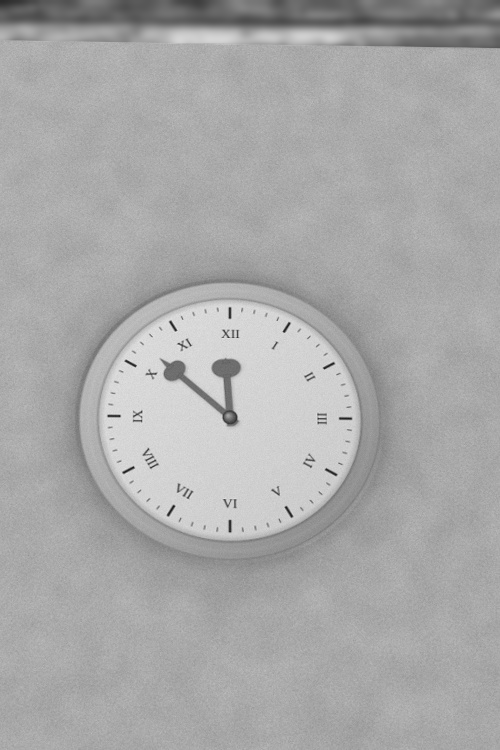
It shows 11,52
